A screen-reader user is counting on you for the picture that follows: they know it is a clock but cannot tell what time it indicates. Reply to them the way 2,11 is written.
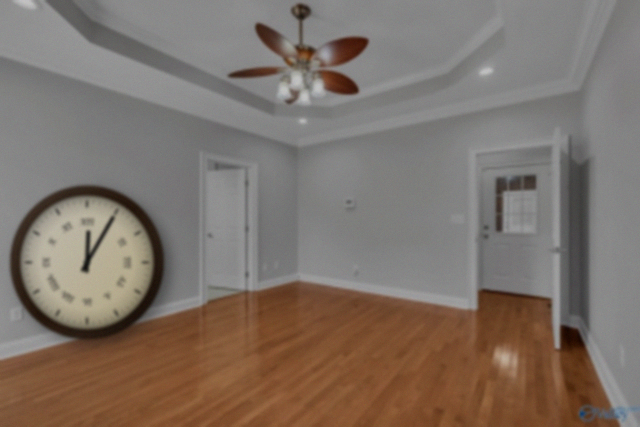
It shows 12,05
